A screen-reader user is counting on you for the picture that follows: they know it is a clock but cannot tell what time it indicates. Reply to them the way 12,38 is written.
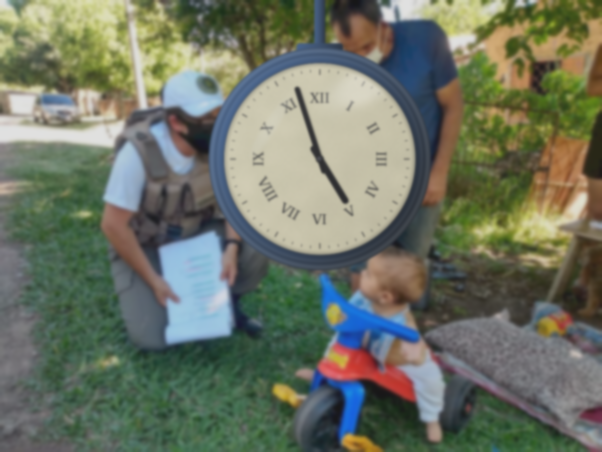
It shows 4,57
